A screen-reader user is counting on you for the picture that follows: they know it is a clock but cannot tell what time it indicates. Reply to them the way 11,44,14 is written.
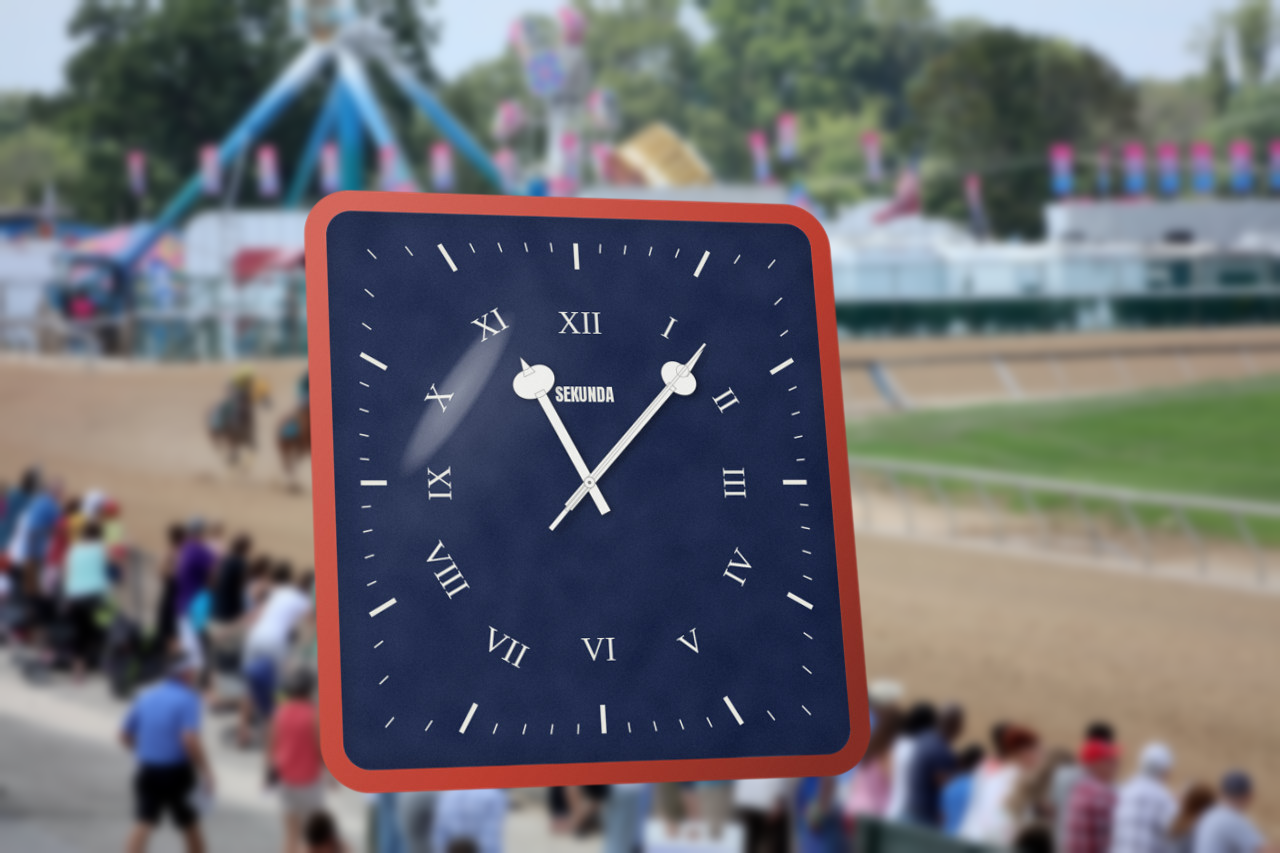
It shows 11,07,07
